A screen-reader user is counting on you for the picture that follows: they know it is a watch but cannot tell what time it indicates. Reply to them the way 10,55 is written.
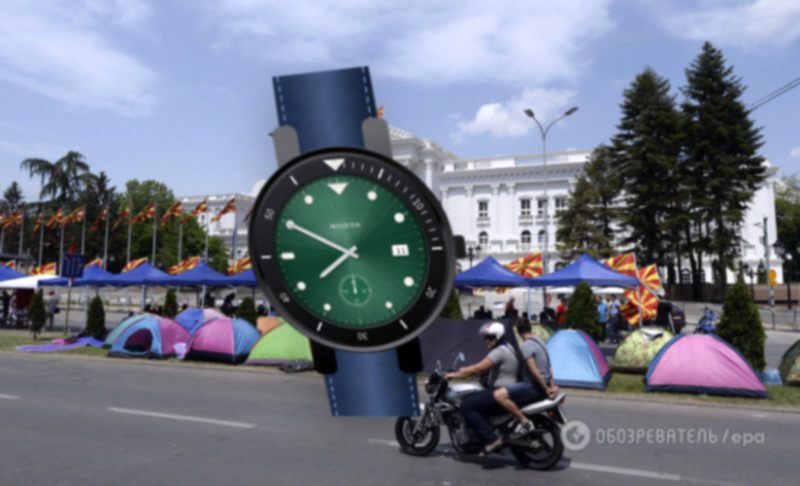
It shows 7,50
